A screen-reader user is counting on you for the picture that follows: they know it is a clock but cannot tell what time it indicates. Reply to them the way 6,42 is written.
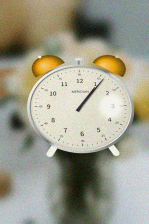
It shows 1,06
